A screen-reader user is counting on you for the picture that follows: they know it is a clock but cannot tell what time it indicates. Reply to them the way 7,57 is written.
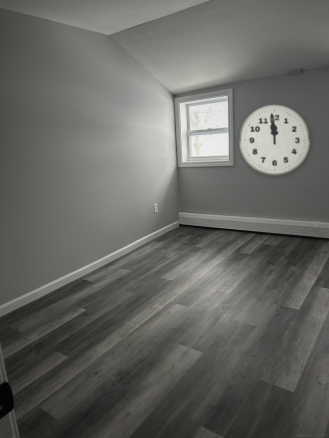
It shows 11,59
